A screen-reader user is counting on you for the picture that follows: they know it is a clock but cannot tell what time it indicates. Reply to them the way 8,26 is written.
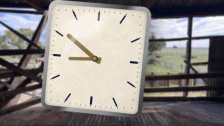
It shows 8,51
